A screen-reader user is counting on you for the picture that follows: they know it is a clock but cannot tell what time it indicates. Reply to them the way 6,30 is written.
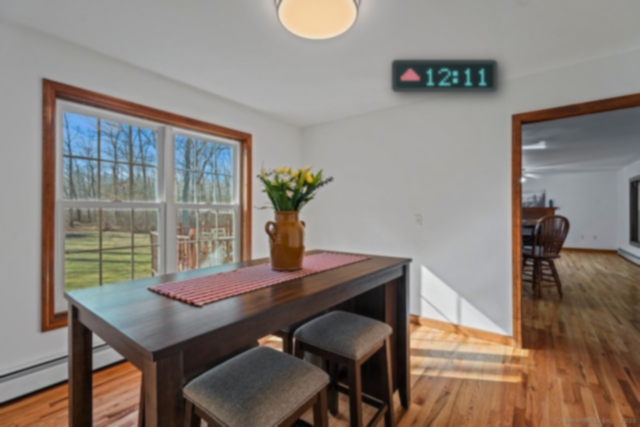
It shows 12,11
